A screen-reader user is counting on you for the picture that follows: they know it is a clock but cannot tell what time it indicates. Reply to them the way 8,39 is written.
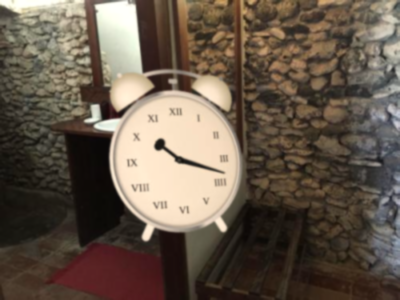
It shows 10,18
